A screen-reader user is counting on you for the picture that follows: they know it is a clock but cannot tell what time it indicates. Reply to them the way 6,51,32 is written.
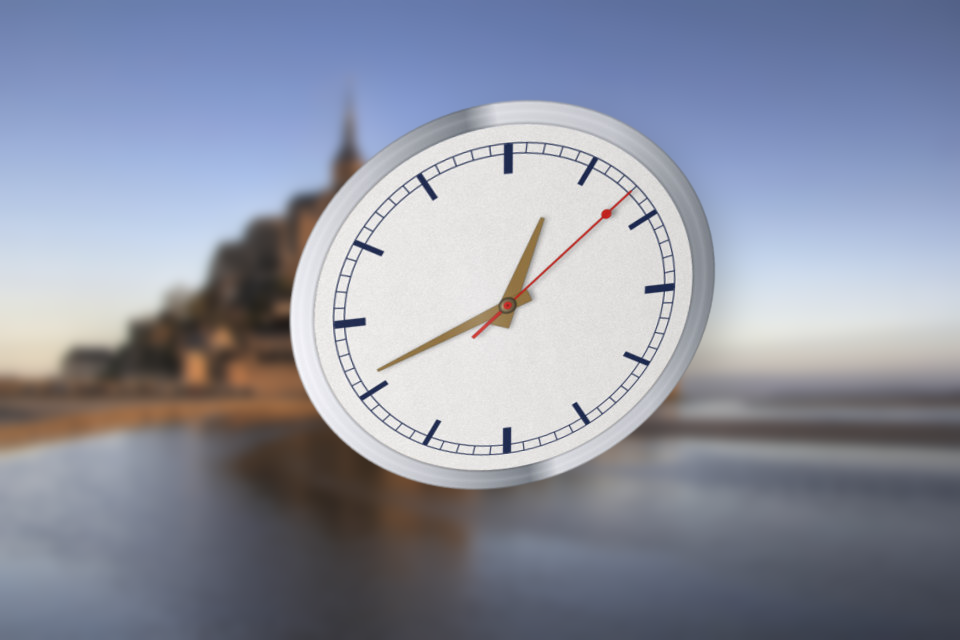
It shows 12,41,08
